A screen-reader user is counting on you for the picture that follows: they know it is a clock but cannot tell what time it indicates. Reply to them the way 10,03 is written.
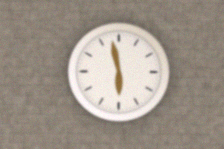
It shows 5,58
